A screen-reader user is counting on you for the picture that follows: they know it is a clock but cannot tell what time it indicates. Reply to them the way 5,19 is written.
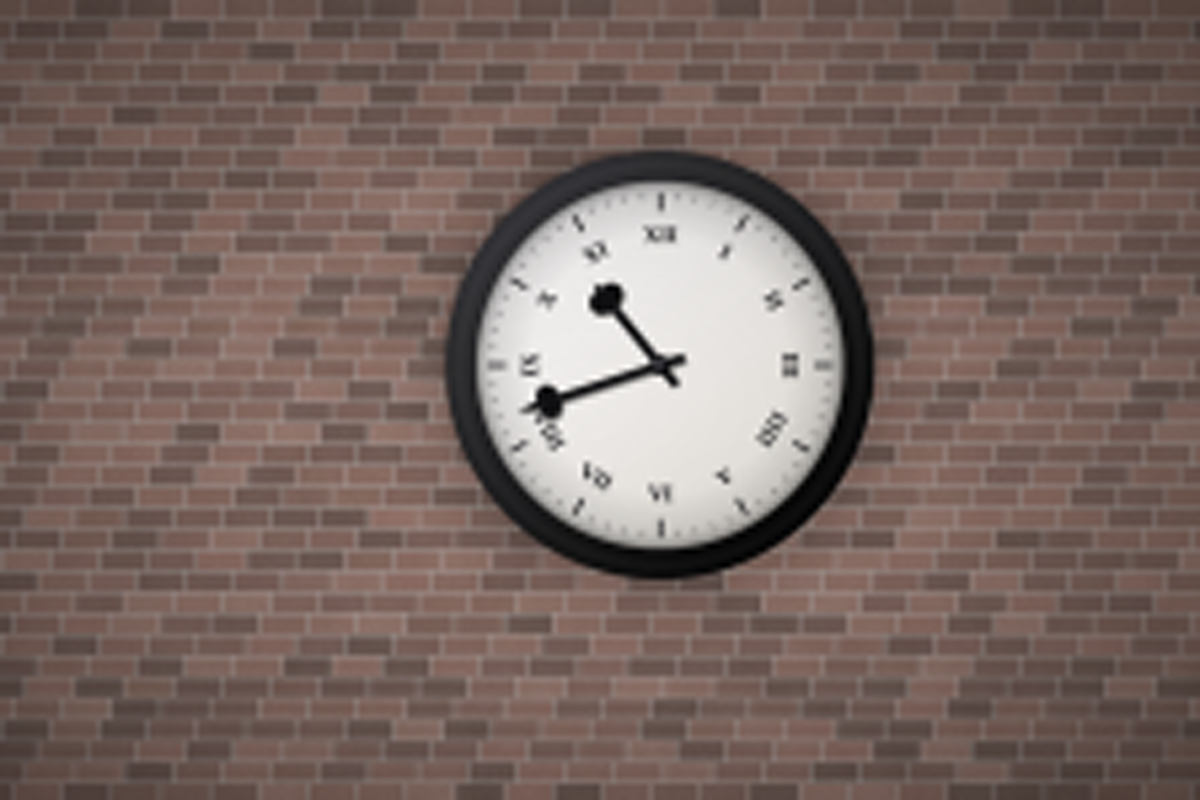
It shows 10,42
